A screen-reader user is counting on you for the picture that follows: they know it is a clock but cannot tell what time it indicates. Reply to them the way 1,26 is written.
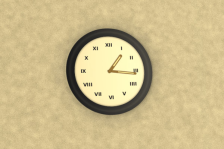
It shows 1,16
